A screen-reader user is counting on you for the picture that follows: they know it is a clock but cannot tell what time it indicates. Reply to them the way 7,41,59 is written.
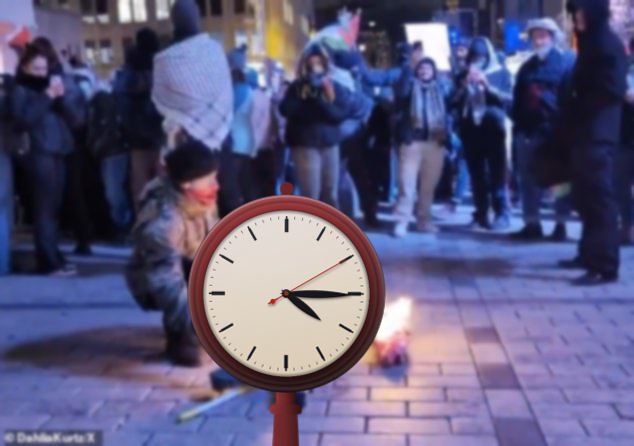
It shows 4,15,10
